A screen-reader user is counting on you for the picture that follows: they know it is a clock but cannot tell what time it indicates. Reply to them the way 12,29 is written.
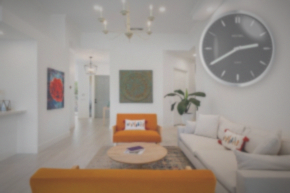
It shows 2,40
